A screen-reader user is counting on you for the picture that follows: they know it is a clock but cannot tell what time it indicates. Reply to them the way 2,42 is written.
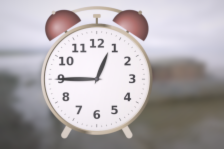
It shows 12,45
